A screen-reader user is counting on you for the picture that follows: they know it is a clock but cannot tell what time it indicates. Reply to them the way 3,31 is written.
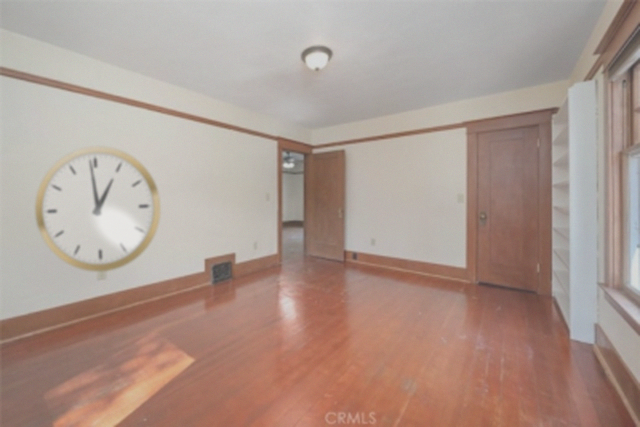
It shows 12,59
